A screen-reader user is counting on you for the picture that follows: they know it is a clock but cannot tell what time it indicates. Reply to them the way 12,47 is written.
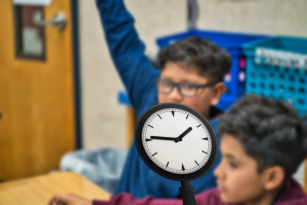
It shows 1,46
